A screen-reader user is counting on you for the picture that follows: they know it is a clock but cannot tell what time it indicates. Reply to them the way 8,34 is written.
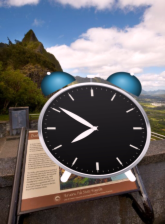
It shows 7,51
